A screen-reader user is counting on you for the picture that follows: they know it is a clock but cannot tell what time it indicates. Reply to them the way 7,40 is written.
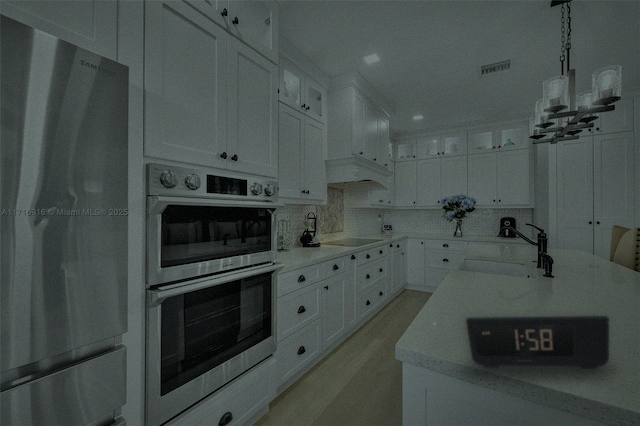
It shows 1,58
